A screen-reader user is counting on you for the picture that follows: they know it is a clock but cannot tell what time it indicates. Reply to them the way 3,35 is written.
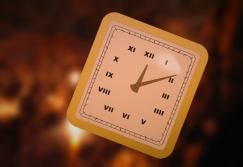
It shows 12,09
